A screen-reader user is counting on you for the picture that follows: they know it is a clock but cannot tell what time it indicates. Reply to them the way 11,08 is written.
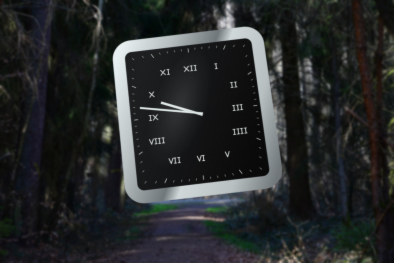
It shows 9,47
